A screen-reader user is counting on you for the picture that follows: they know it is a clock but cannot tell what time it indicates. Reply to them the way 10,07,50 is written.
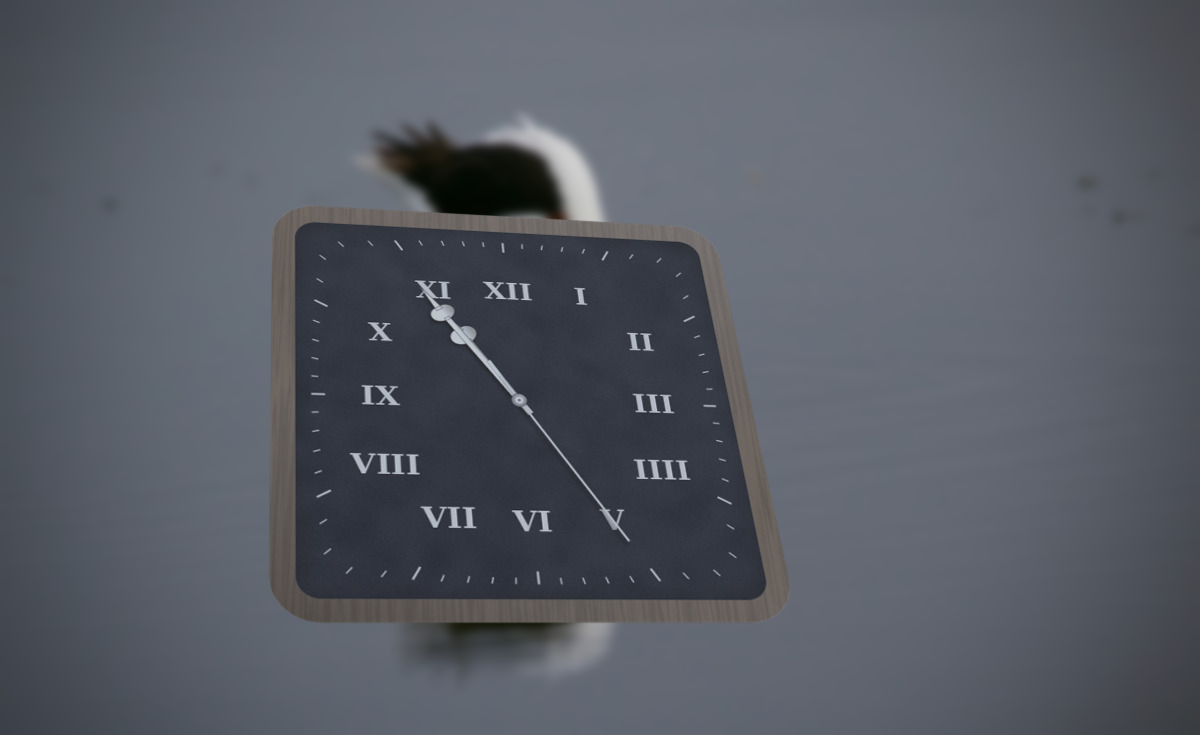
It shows 10,54,25
